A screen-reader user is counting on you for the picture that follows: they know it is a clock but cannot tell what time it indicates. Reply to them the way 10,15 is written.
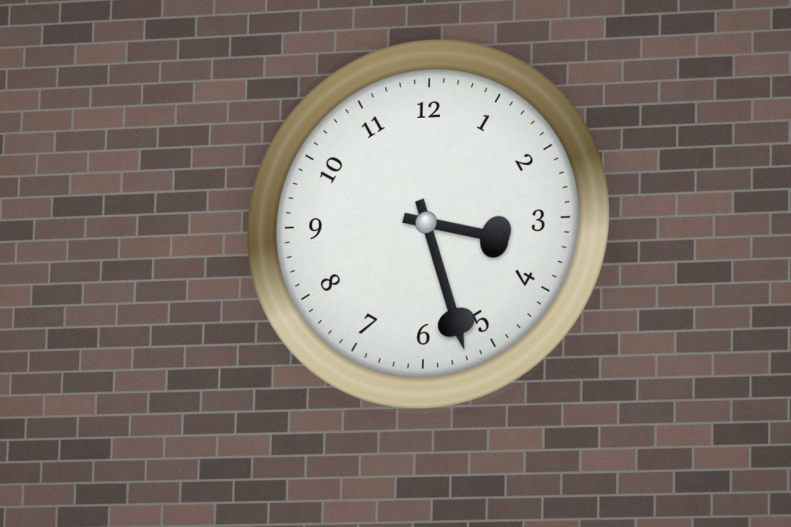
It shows 3,27
